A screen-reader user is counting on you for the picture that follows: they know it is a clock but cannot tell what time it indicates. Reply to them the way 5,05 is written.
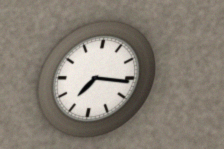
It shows 7,16
